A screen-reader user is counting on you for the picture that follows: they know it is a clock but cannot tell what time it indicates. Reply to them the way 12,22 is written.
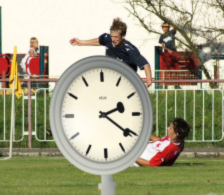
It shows 2,21
